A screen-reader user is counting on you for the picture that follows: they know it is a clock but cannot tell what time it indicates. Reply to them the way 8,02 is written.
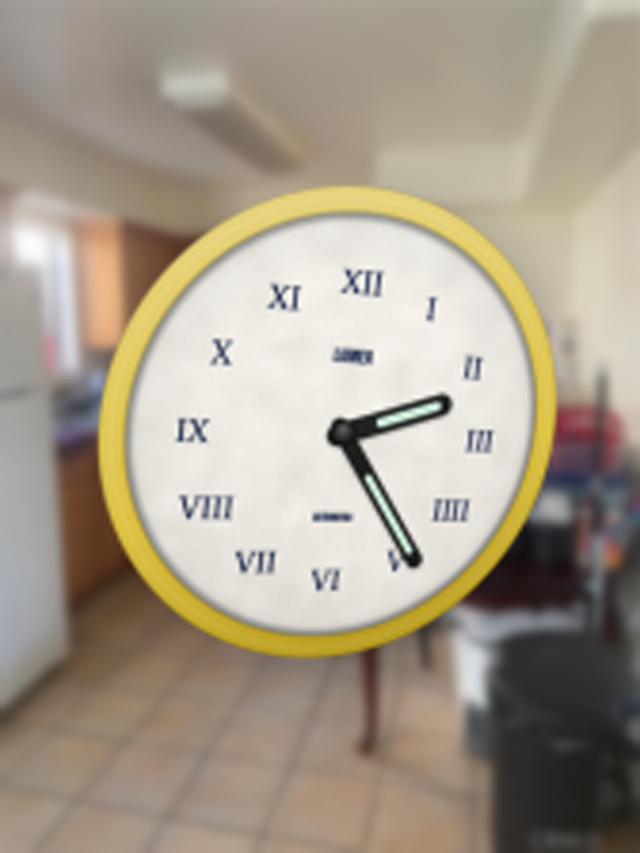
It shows 2,24
